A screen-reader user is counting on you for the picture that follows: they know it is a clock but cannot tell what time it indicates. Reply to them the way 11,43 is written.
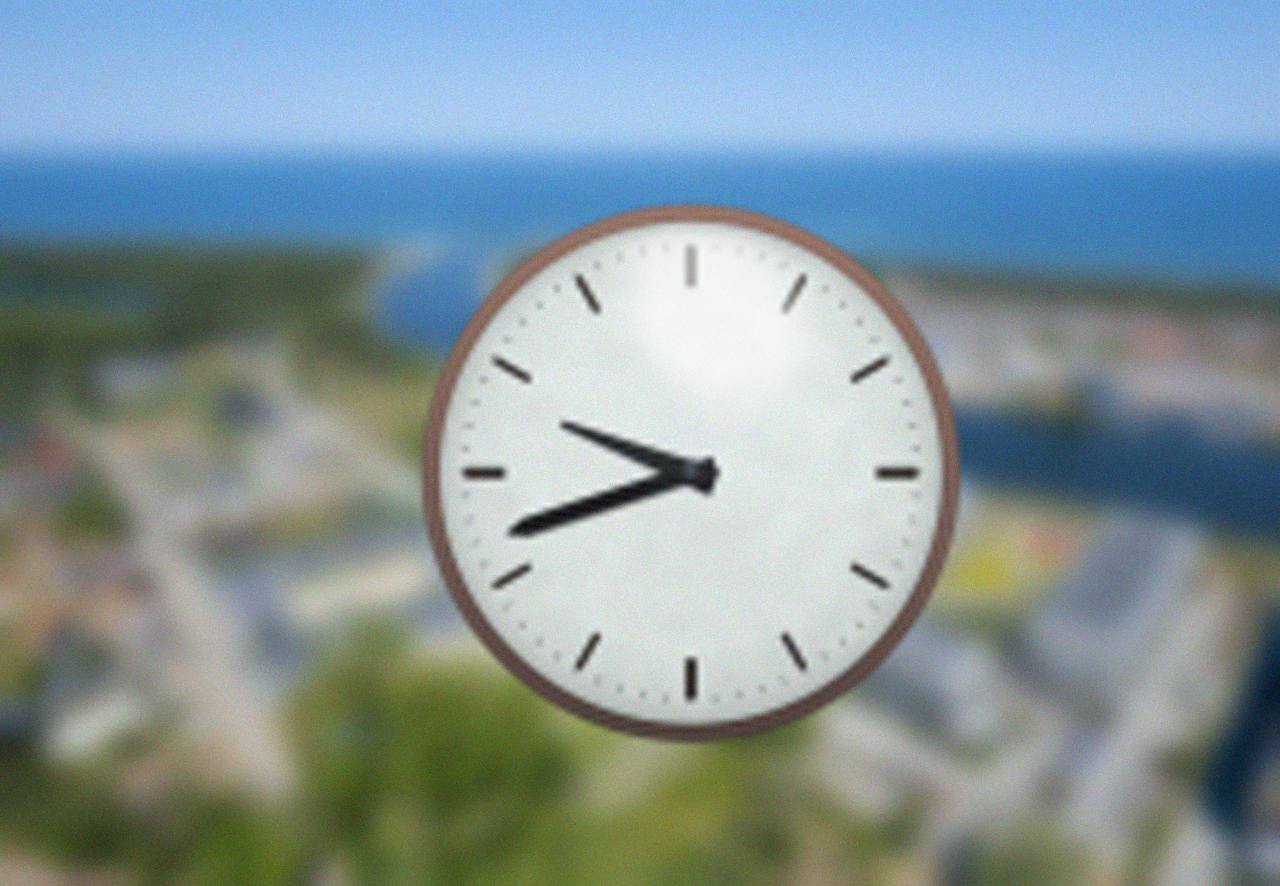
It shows 9,42
